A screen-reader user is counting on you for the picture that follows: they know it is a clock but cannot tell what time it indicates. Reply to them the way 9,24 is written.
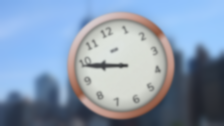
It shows 9,49
